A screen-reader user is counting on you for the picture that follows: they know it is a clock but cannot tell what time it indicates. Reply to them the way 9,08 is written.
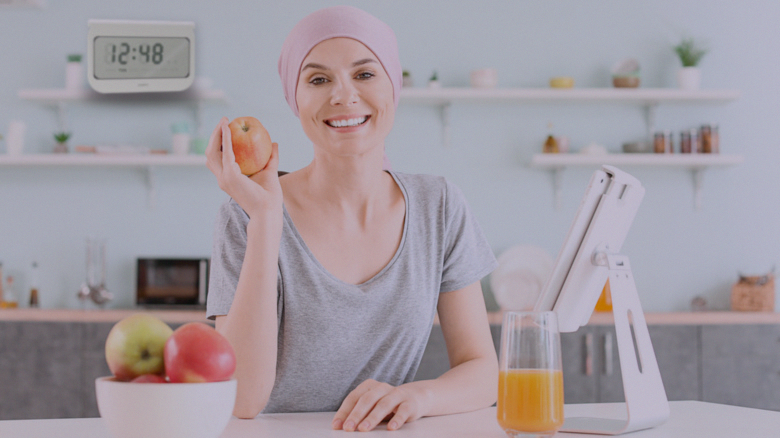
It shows 12,48
